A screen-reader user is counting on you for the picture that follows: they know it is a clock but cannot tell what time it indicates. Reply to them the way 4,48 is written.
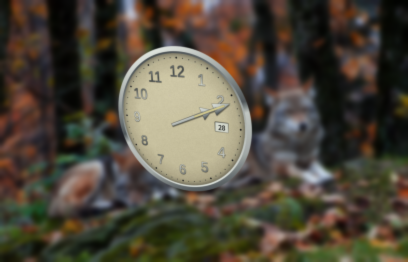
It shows 2,11
